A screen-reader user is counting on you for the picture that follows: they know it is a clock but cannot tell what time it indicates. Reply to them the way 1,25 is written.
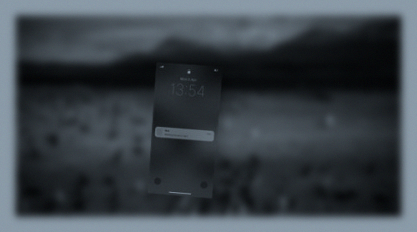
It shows 13,54
